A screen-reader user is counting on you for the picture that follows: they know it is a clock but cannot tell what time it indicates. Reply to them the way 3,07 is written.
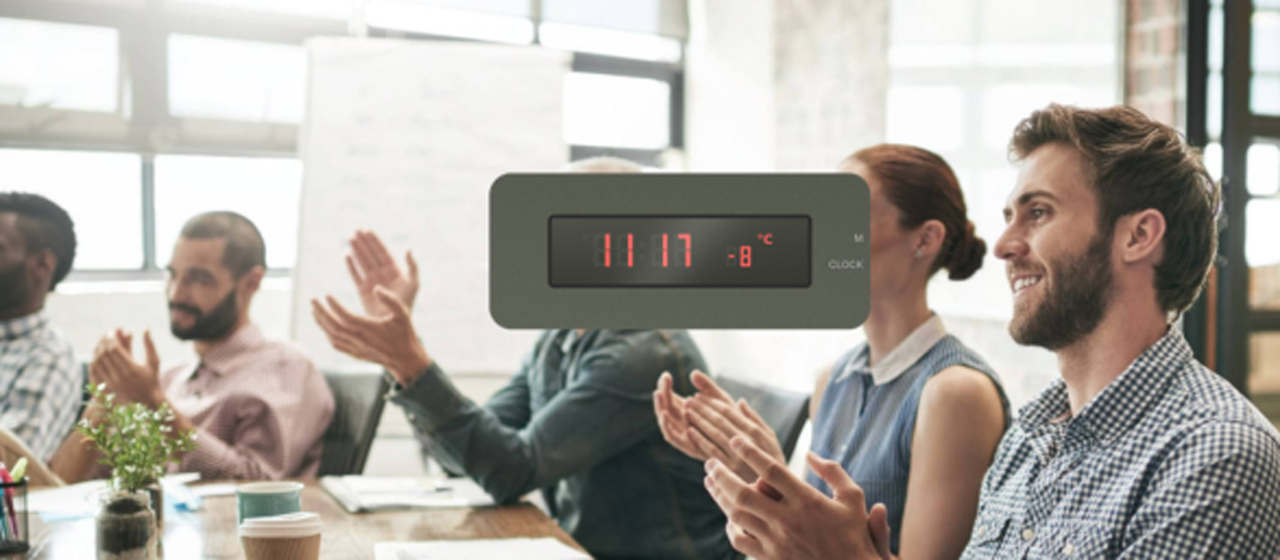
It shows 11,17
